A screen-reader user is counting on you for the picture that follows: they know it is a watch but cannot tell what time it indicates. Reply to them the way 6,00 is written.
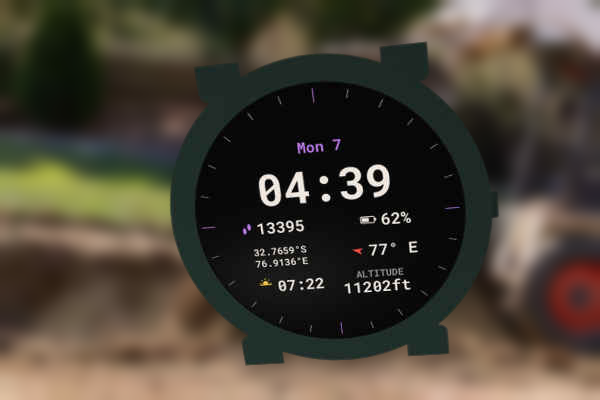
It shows 4,39
